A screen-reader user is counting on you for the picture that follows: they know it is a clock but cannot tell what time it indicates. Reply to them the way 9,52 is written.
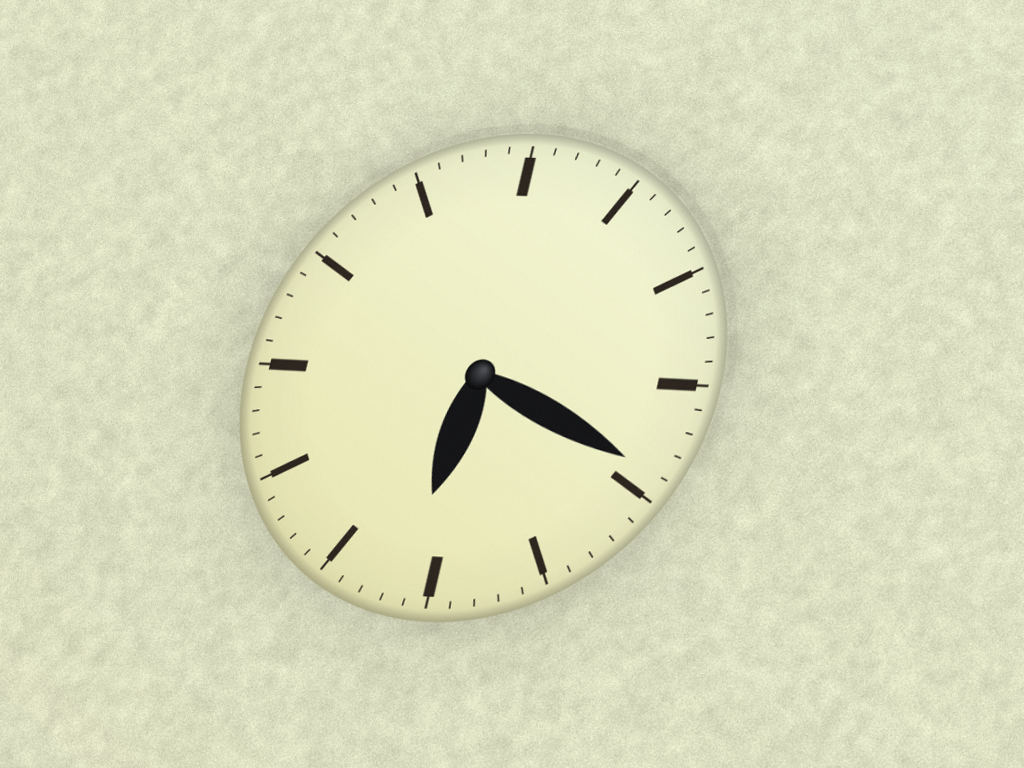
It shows 6,19
